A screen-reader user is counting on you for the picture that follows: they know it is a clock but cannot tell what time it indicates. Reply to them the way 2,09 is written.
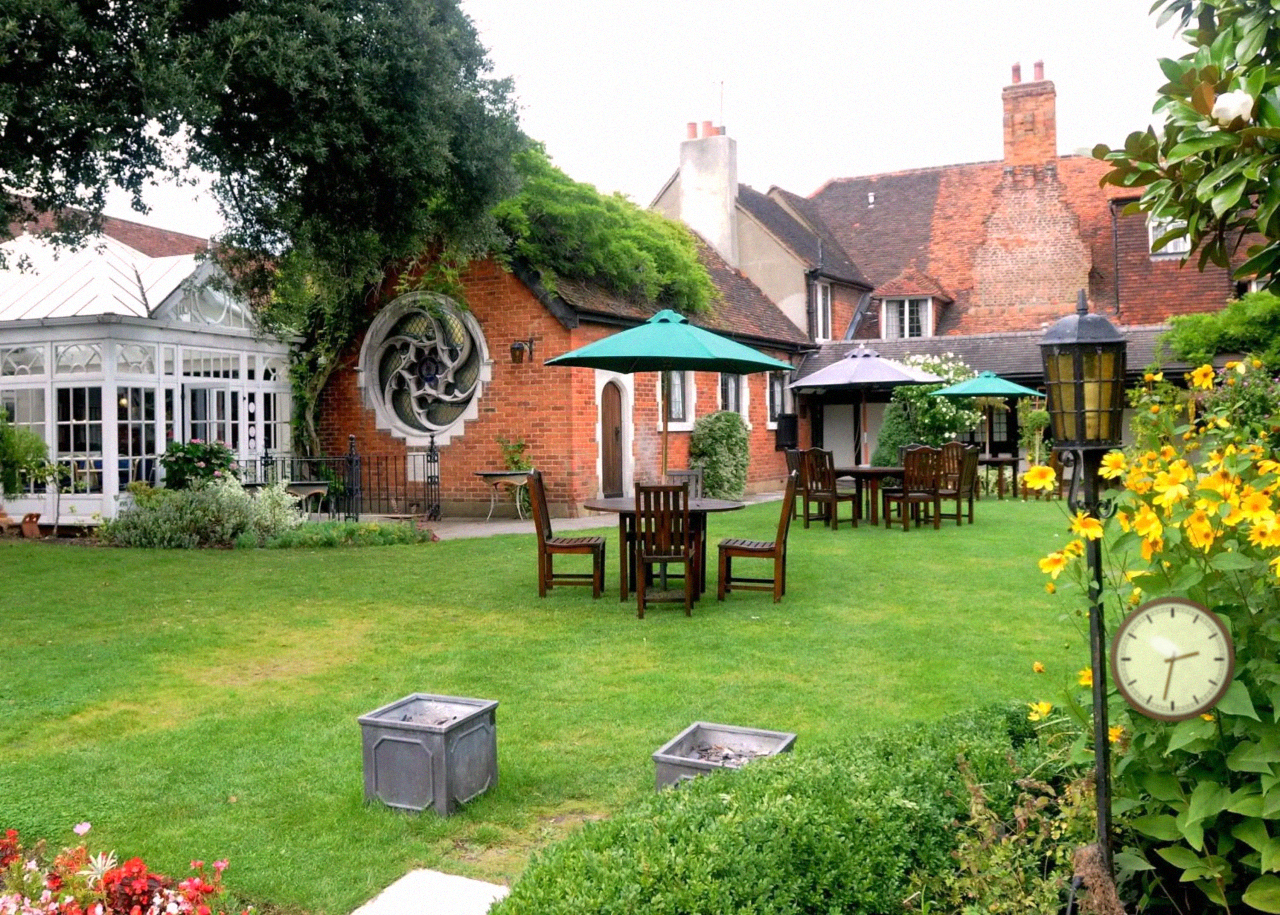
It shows 2,32
